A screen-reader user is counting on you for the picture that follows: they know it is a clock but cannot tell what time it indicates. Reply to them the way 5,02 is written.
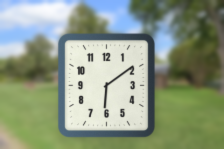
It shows 6,09
